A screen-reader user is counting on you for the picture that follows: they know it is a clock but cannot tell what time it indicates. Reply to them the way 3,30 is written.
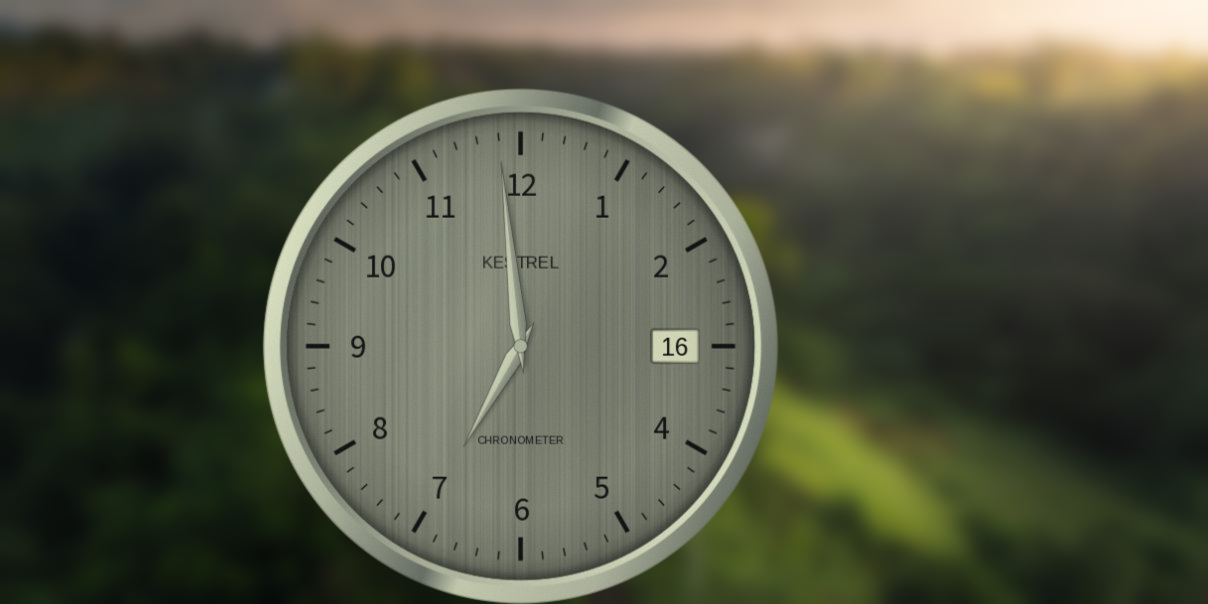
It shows 6,59
